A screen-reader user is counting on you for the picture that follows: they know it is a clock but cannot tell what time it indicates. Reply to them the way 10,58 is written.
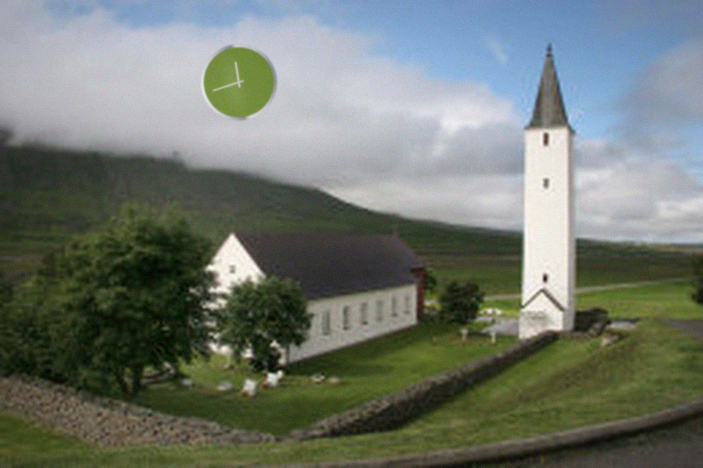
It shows 11,42
